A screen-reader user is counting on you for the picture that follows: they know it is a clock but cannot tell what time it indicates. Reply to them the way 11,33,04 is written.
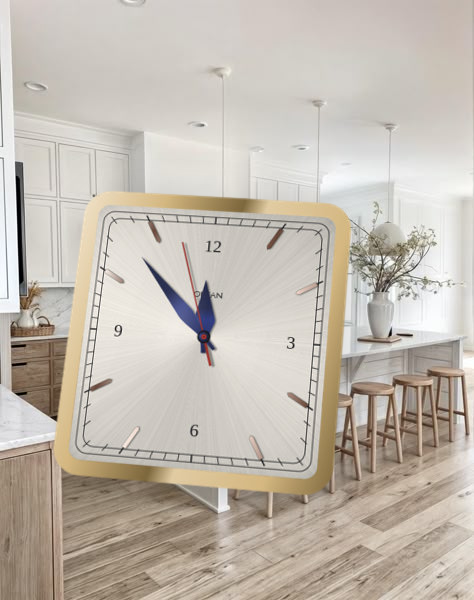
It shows 11,52,57
